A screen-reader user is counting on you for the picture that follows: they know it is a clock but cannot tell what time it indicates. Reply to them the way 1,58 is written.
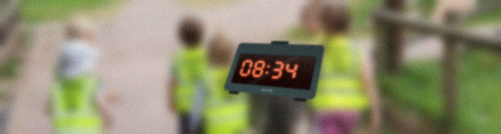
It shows 8,34
